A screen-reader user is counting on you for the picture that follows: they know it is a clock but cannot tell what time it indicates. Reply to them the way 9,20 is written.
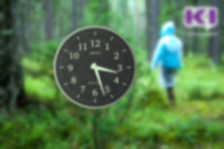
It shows 3,27
